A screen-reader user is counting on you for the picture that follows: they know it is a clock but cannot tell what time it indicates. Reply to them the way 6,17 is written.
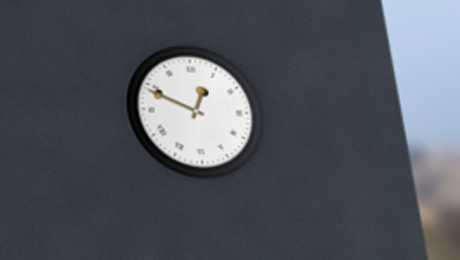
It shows 12,49
